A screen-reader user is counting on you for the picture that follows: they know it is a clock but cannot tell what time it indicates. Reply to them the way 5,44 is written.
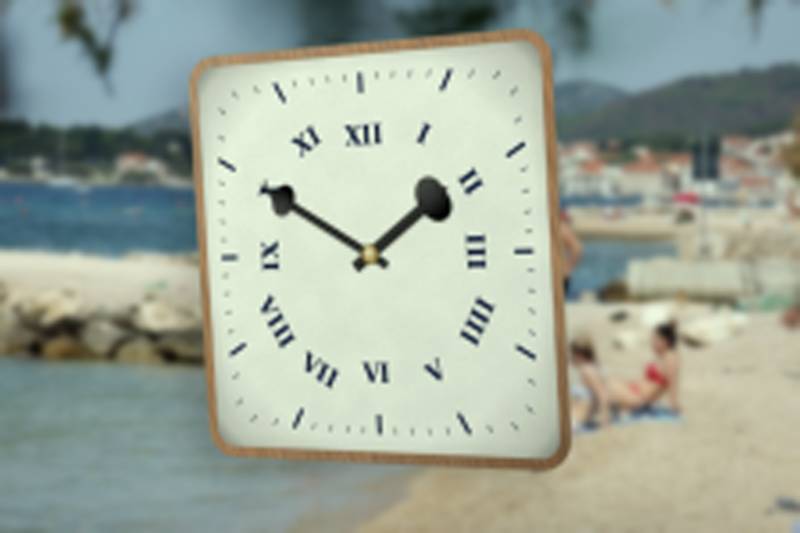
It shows 1,50
